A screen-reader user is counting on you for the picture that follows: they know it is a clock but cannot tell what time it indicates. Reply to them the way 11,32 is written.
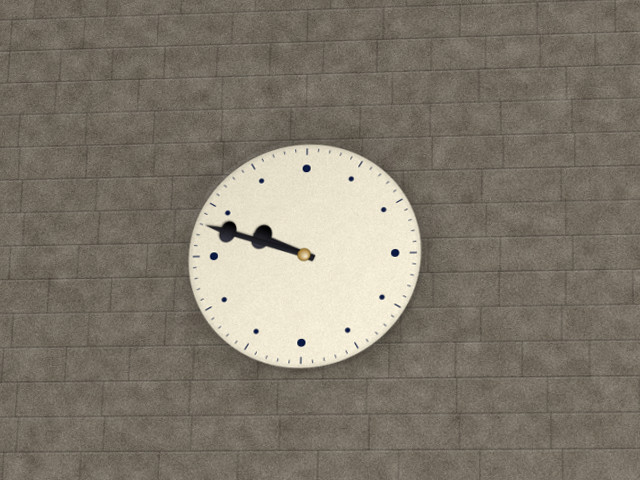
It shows 9,48
